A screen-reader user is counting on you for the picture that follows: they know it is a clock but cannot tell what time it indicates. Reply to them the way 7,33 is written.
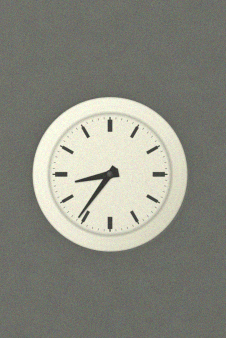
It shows 8,36
